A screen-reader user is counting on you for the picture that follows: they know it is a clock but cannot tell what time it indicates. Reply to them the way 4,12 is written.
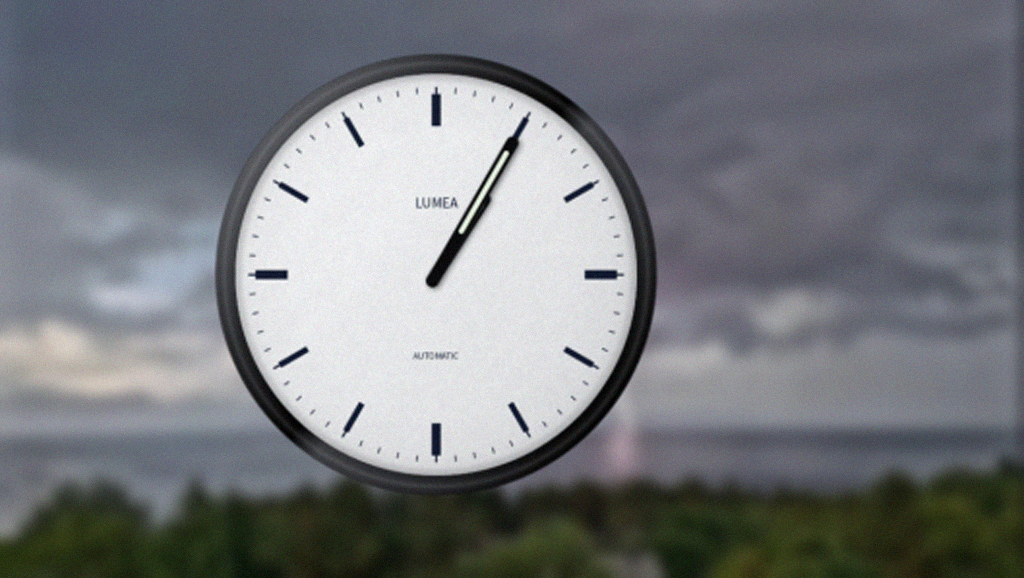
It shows 1,05
